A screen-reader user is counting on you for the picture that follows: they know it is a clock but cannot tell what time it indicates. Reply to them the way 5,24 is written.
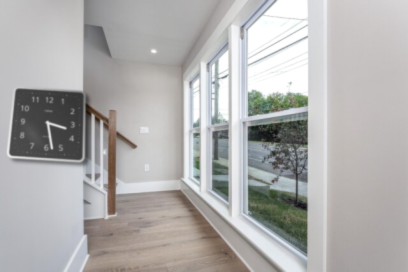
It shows 3,28
